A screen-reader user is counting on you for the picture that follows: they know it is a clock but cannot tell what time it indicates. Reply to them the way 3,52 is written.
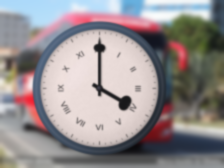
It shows 4,00
